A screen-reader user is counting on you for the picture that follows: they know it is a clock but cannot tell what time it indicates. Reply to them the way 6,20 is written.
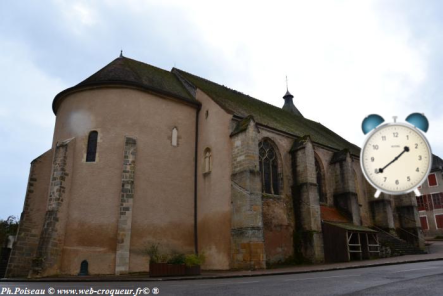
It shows 1,39
